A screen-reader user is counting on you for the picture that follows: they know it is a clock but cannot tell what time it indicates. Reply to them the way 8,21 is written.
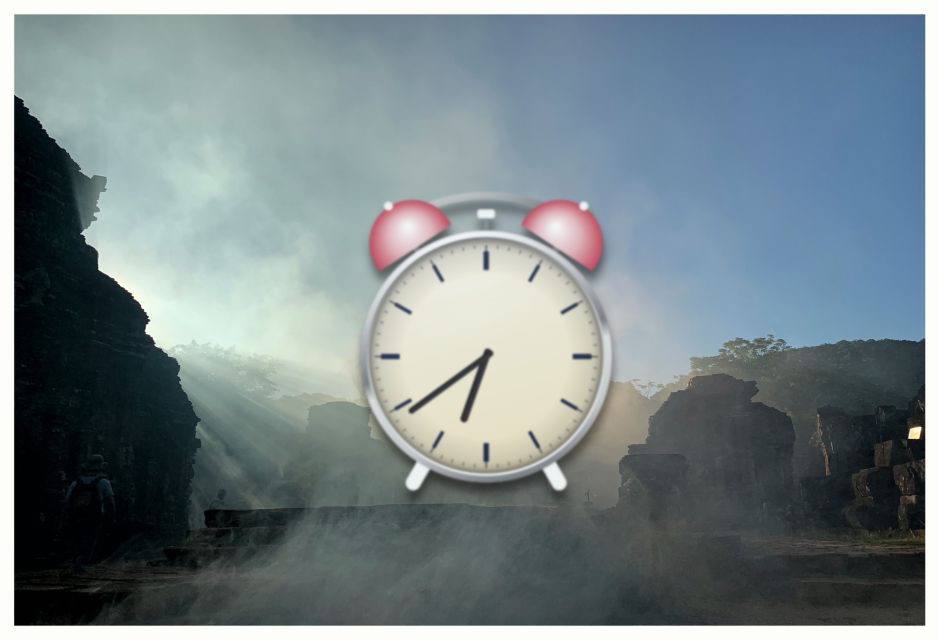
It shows 6,39
